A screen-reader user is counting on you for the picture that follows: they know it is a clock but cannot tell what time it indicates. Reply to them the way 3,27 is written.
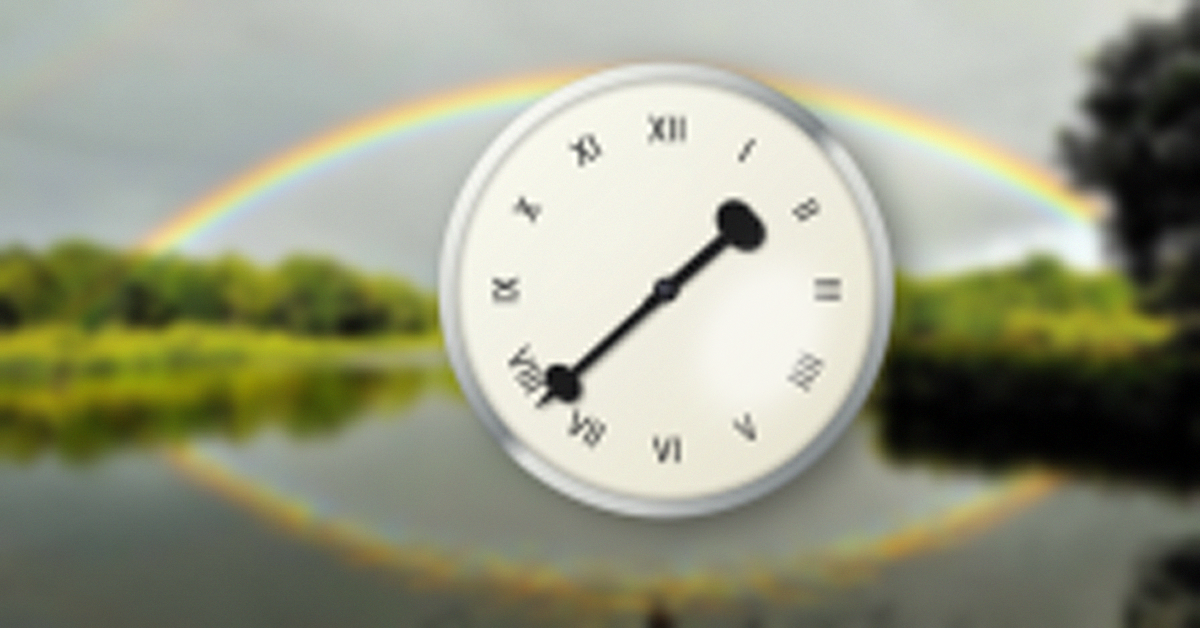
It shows 1,38
